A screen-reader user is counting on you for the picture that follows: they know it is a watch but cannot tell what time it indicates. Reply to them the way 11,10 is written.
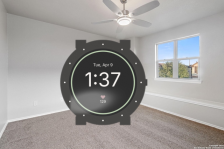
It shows 1,37
